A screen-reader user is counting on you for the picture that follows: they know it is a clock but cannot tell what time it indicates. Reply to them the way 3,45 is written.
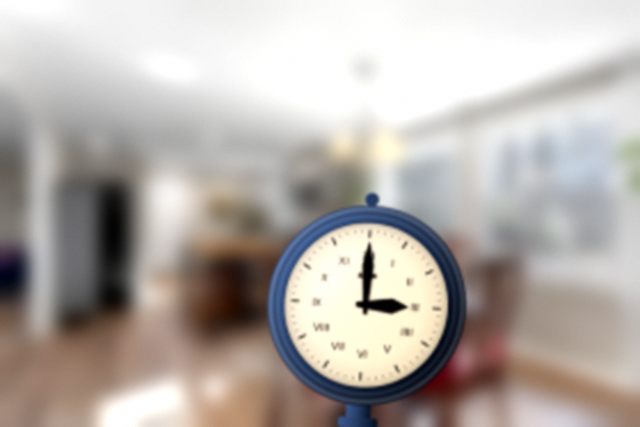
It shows 3,00
